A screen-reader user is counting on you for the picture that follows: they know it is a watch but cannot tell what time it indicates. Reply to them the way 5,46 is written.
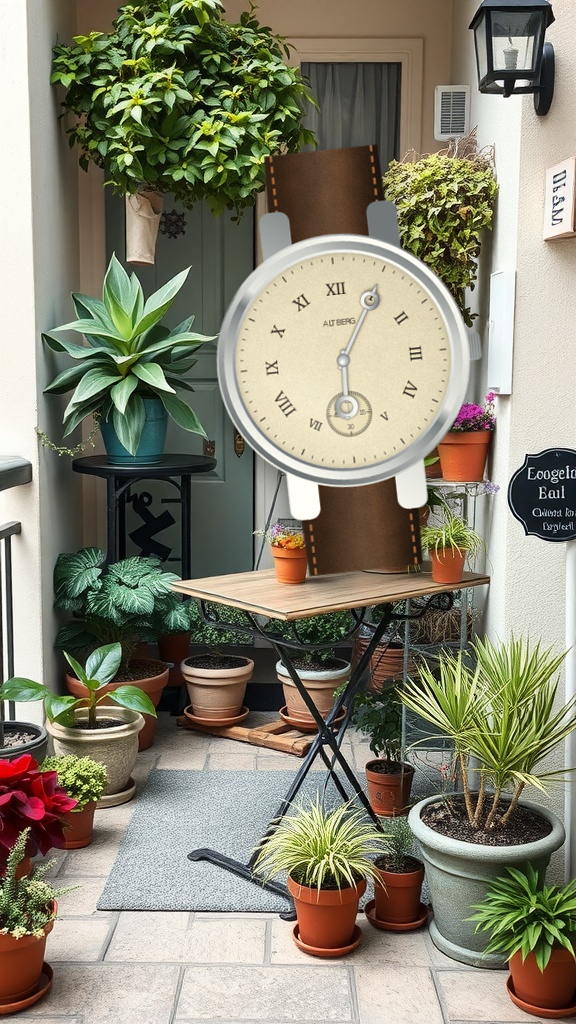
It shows 6,05
